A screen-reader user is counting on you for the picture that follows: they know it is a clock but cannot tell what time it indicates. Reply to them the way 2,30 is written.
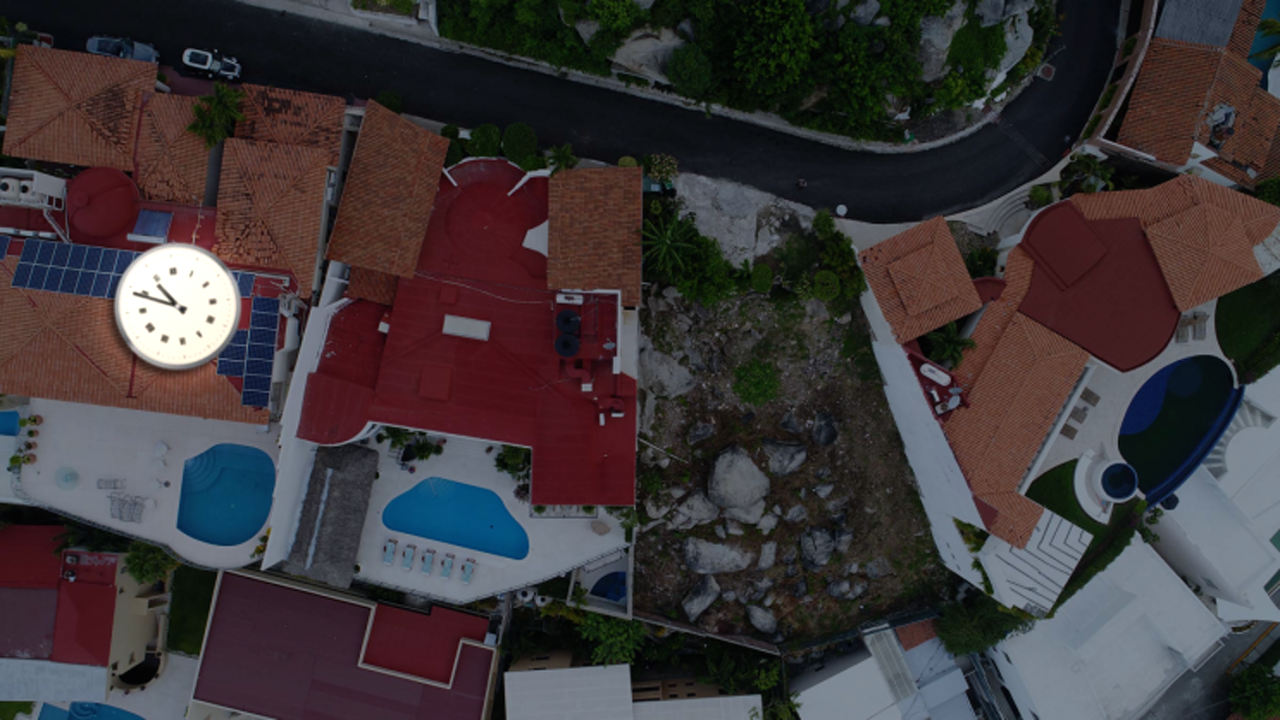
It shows 10,49
